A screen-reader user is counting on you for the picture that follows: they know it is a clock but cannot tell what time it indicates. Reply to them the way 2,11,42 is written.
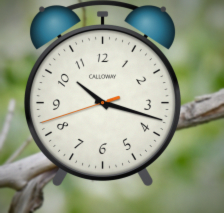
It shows 10,17,42
